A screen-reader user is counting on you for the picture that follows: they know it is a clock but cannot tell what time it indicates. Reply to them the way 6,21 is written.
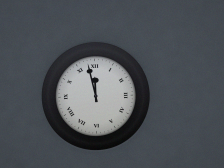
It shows 11,58
